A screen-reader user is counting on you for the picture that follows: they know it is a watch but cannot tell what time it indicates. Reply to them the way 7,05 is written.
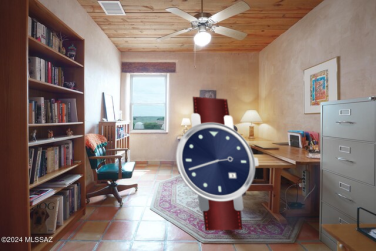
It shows 2,42
